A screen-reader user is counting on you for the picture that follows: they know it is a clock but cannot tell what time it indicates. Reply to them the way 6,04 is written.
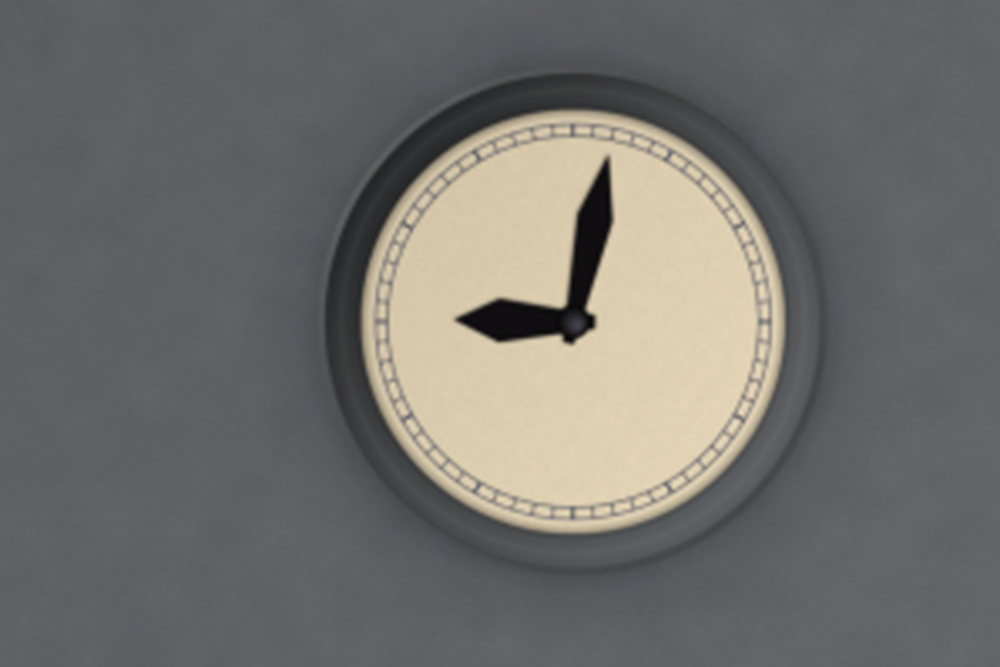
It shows 9,02
